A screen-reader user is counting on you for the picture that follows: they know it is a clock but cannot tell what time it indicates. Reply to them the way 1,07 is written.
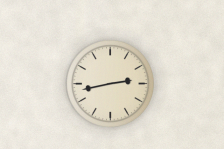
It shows 2,43
